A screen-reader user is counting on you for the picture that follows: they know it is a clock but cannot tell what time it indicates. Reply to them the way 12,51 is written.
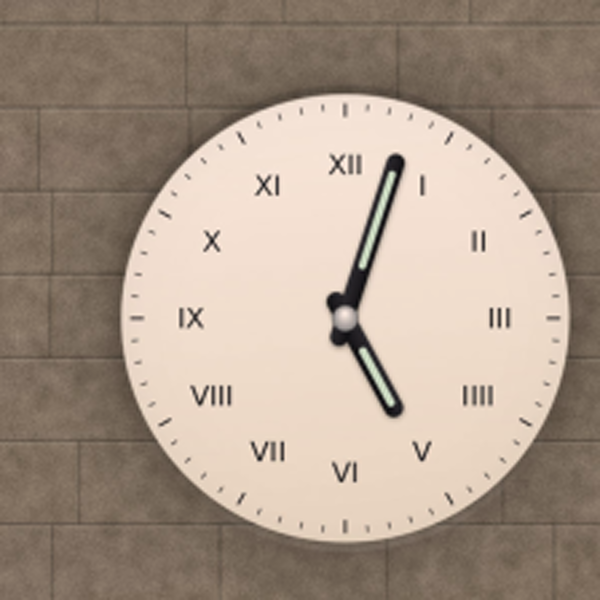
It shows 5,03
